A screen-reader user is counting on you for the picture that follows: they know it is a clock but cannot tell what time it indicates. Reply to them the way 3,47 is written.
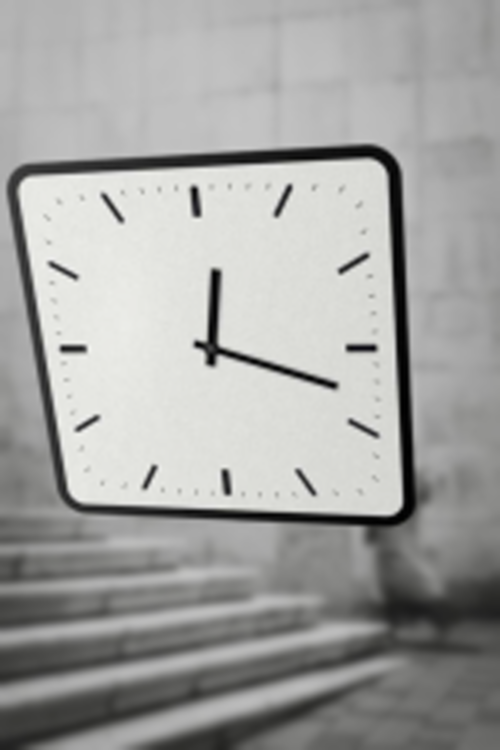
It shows 12,18
